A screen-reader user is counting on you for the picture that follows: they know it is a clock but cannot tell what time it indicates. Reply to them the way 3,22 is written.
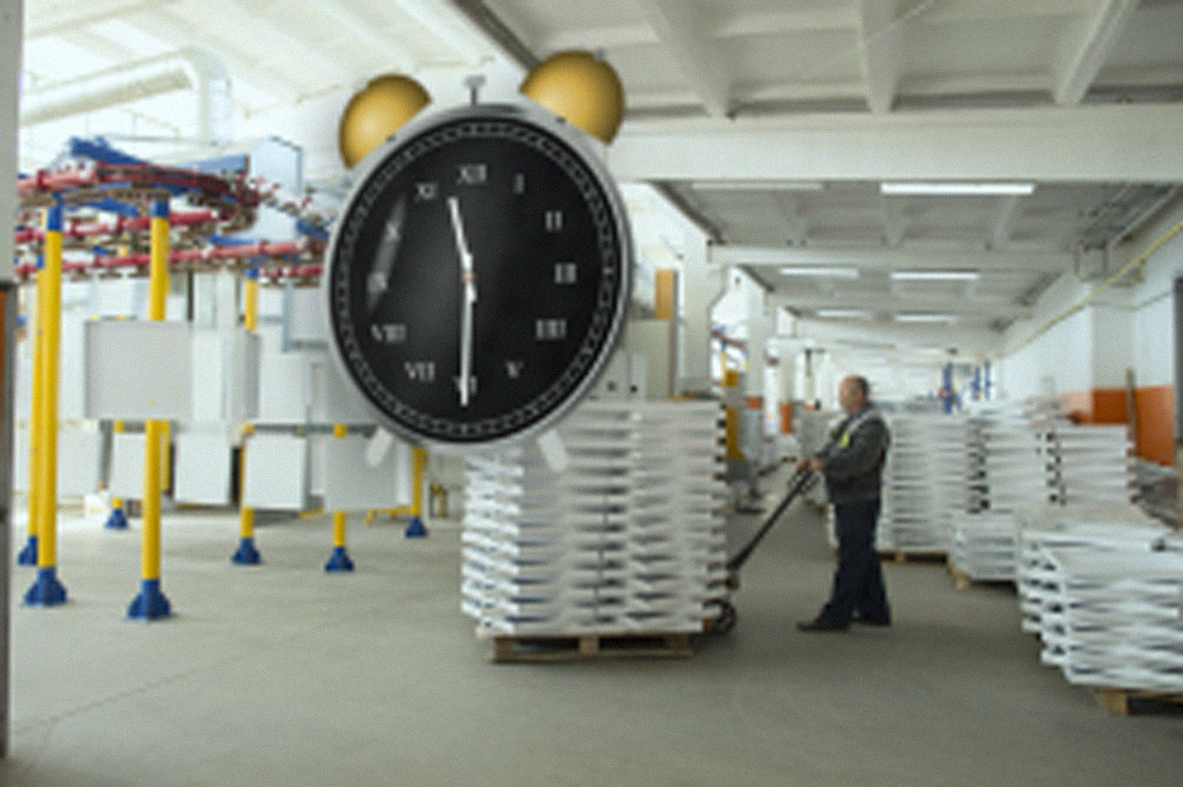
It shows 11,30
